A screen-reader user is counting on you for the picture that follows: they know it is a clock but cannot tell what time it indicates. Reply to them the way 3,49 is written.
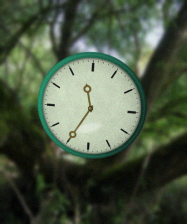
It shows 11,35
